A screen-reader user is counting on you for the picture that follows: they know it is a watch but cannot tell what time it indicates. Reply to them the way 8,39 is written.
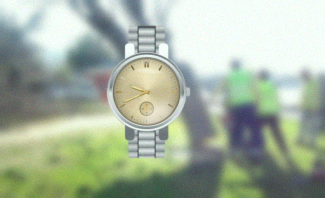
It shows 9,41
